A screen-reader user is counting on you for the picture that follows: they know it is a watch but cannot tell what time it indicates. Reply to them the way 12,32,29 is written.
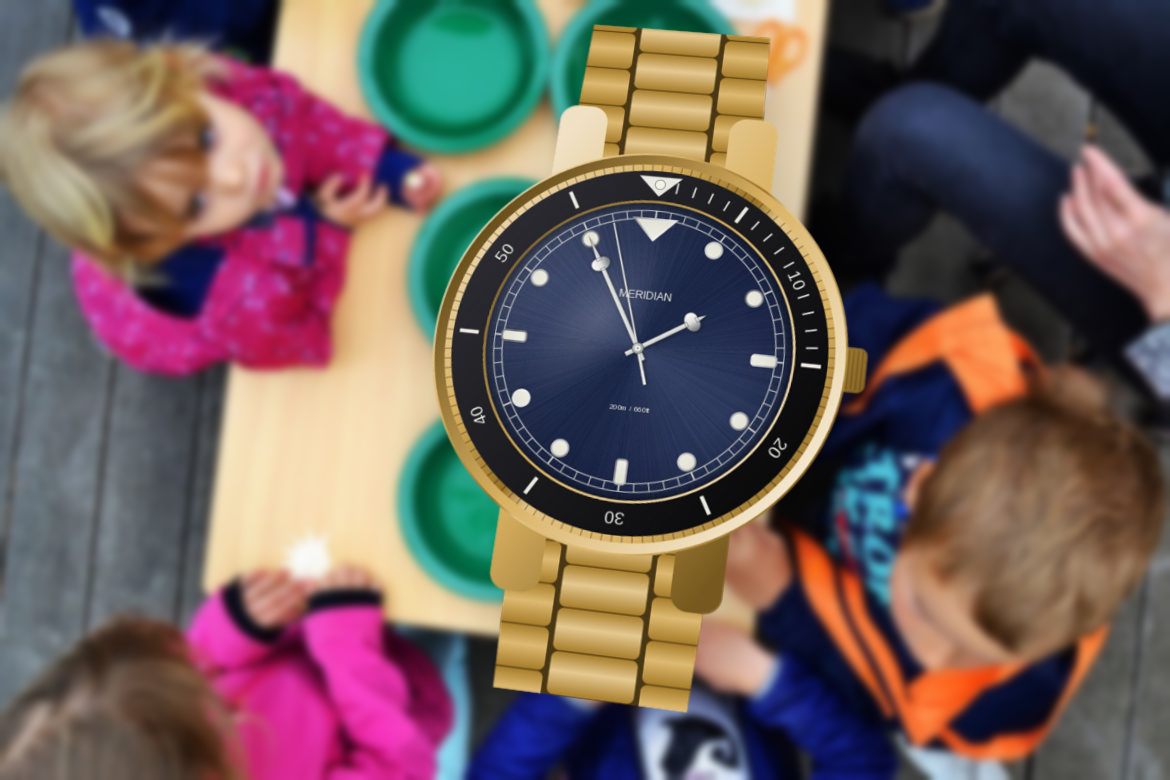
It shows 1,54,57
